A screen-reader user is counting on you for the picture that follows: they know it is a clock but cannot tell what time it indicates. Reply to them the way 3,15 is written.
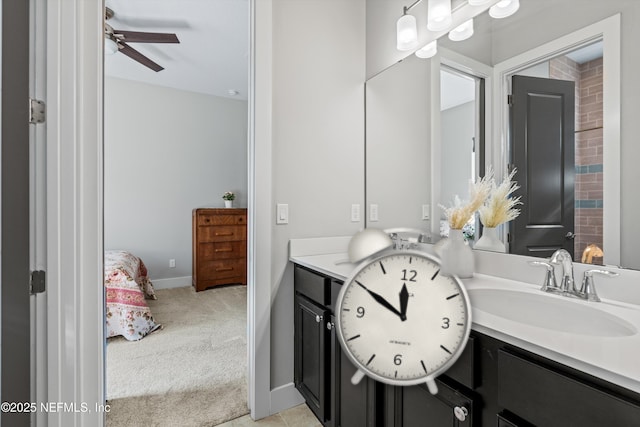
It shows 11,50
